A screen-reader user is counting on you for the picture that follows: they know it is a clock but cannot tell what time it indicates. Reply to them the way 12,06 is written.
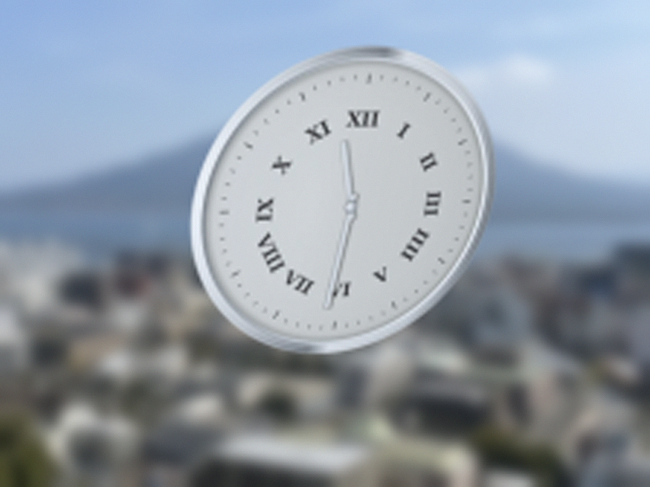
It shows 11,31
